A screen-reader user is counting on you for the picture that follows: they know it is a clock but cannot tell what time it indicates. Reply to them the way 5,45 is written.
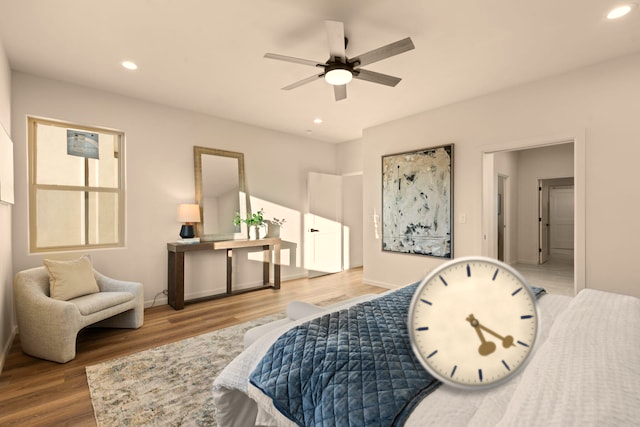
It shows 5,21
